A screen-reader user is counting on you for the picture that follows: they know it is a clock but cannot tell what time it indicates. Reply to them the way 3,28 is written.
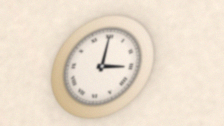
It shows 3,00
